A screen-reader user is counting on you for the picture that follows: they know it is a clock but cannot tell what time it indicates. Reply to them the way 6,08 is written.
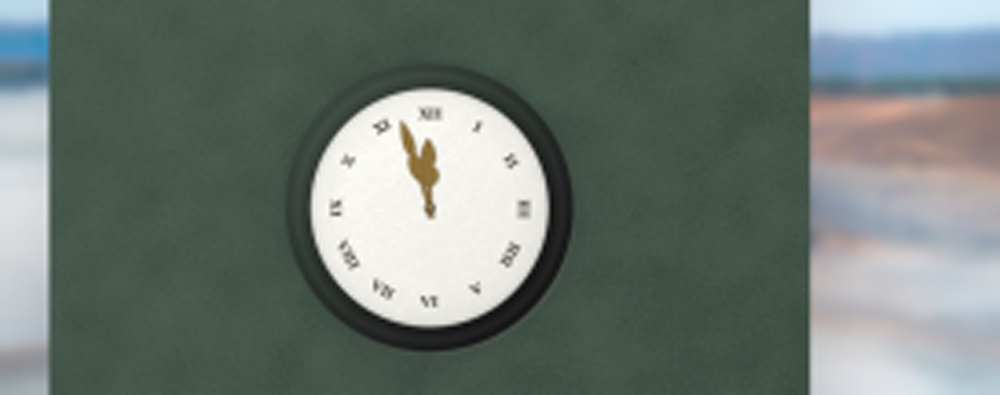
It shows 11,57
